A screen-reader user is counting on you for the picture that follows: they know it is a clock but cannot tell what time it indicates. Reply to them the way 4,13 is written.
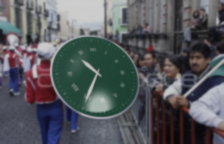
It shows 10,35
